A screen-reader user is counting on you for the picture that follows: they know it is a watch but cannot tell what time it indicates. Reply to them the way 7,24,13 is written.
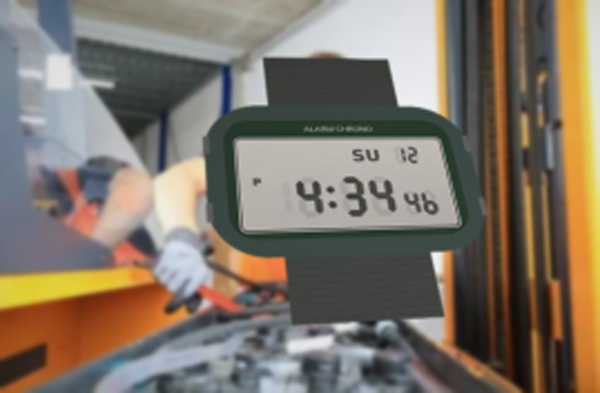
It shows 4,34,46
